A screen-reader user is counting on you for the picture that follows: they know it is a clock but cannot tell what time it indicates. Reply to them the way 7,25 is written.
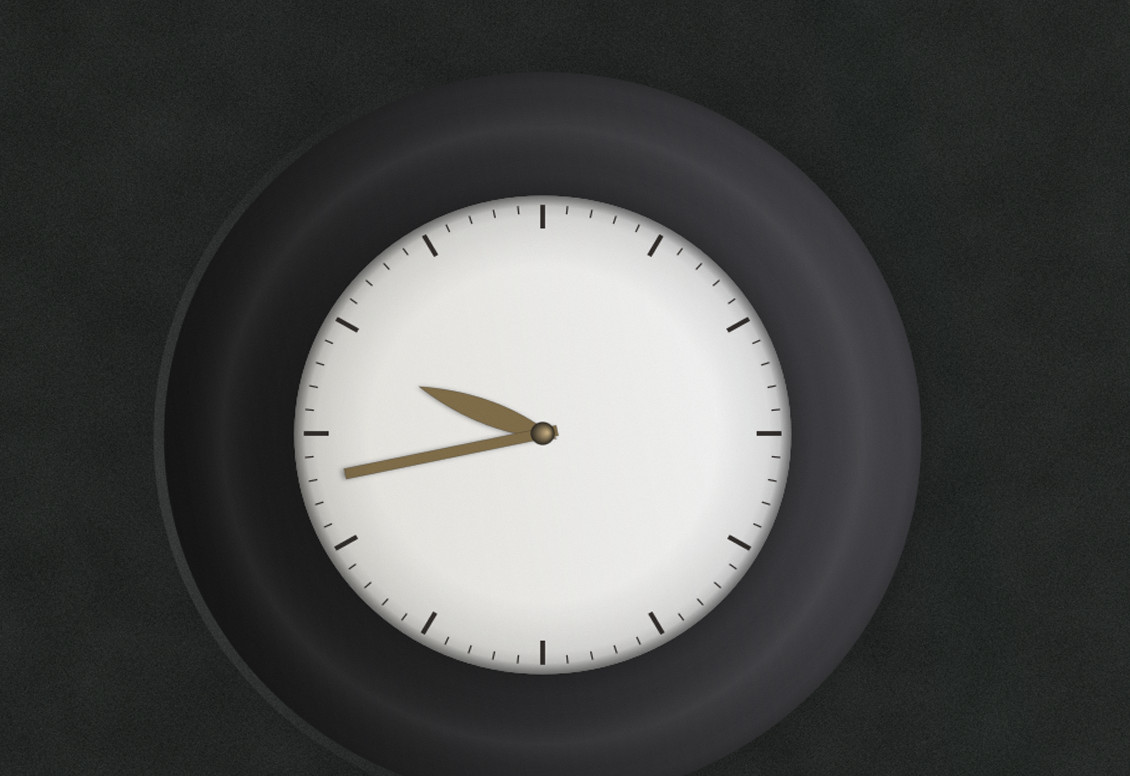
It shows 9,43
